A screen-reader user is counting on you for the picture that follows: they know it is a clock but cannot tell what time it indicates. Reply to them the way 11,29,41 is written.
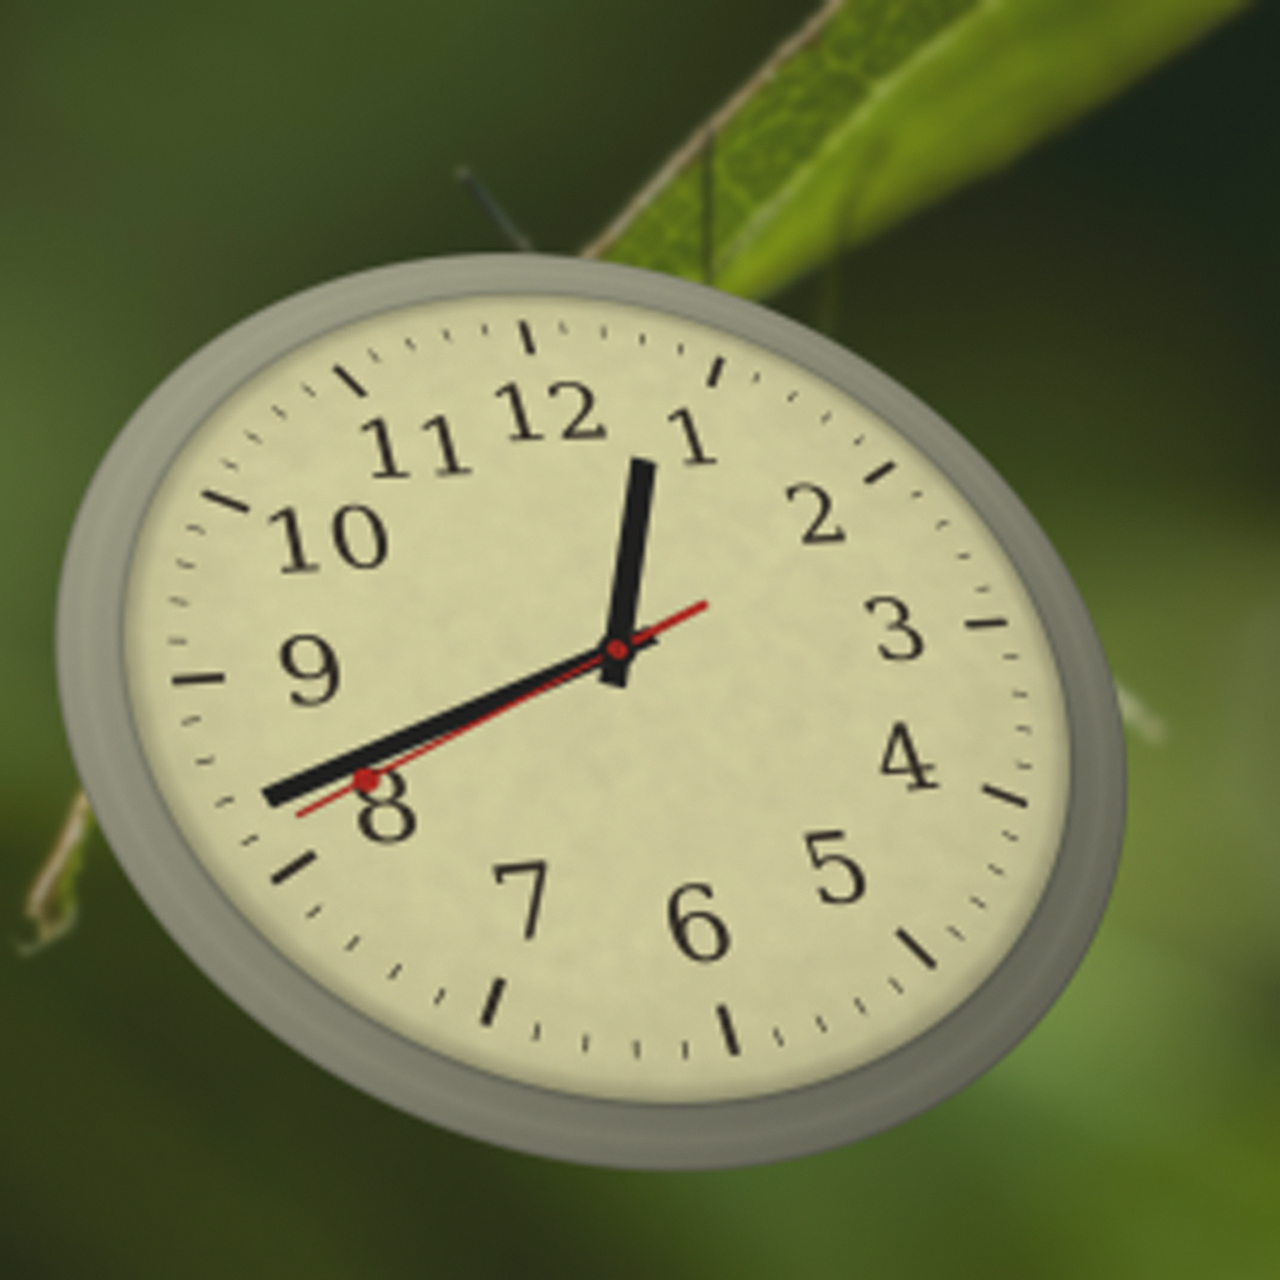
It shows 12,41,41
